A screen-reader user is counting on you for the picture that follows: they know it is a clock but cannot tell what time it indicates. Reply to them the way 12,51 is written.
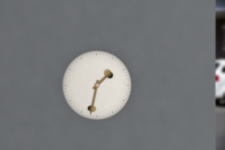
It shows 1,32
